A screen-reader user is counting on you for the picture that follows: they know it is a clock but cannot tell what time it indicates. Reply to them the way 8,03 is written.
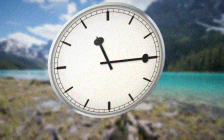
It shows 11,15
